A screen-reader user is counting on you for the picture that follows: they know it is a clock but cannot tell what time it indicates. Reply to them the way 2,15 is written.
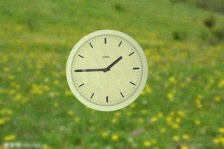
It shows 1,45
